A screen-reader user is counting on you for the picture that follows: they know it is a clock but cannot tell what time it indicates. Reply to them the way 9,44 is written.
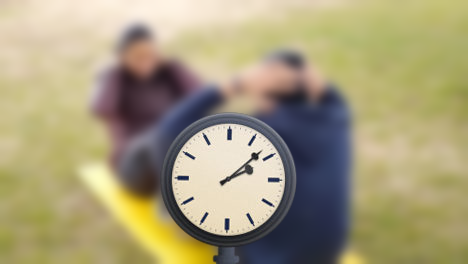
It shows 2,08
